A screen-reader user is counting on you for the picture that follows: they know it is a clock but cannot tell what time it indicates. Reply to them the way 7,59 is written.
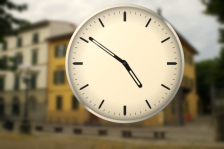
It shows 4,51
